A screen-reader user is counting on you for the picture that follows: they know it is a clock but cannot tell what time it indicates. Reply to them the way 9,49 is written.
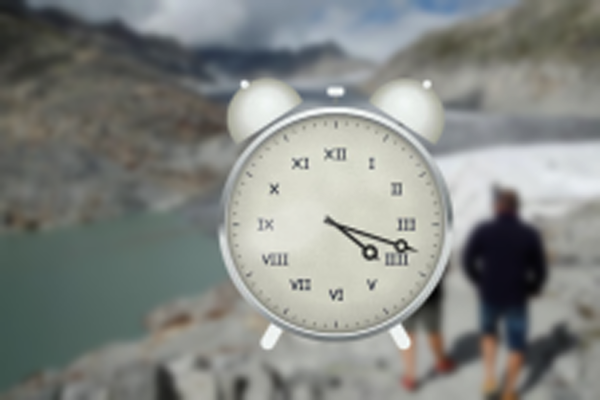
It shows 4,18
